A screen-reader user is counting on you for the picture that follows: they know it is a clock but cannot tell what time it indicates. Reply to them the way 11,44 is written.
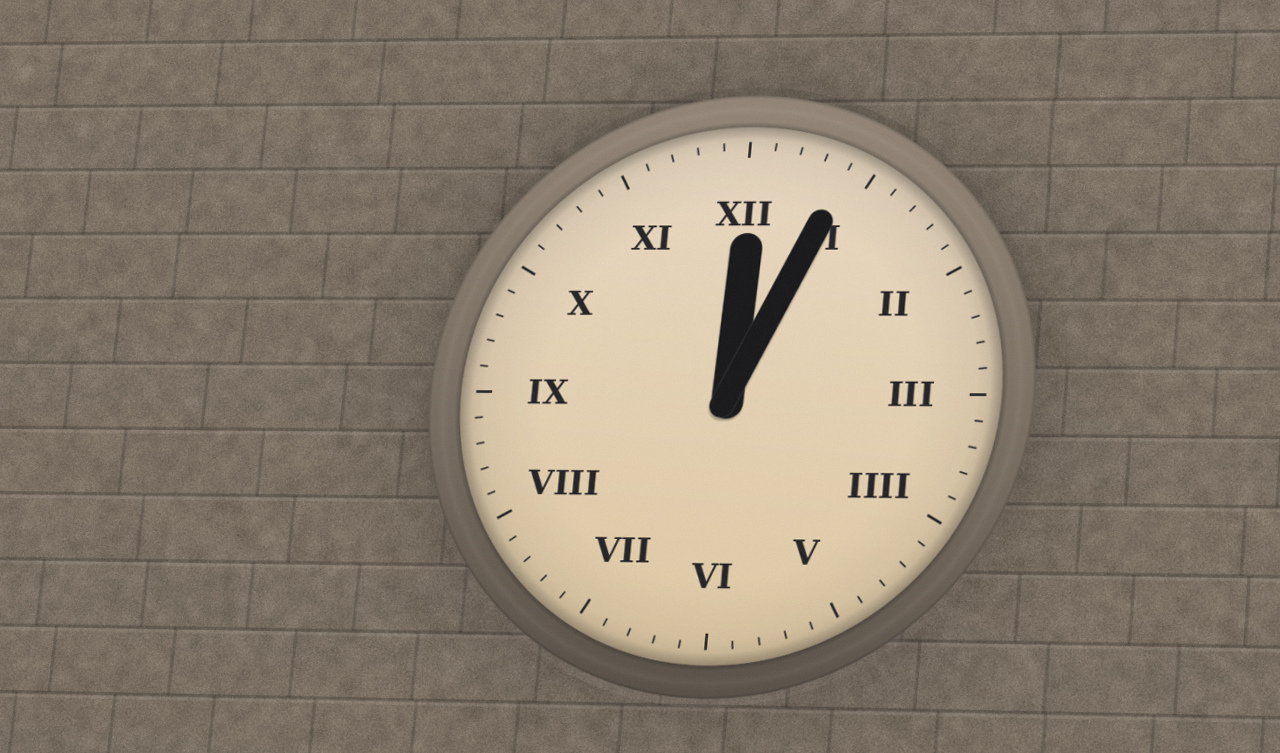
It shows 12,04
